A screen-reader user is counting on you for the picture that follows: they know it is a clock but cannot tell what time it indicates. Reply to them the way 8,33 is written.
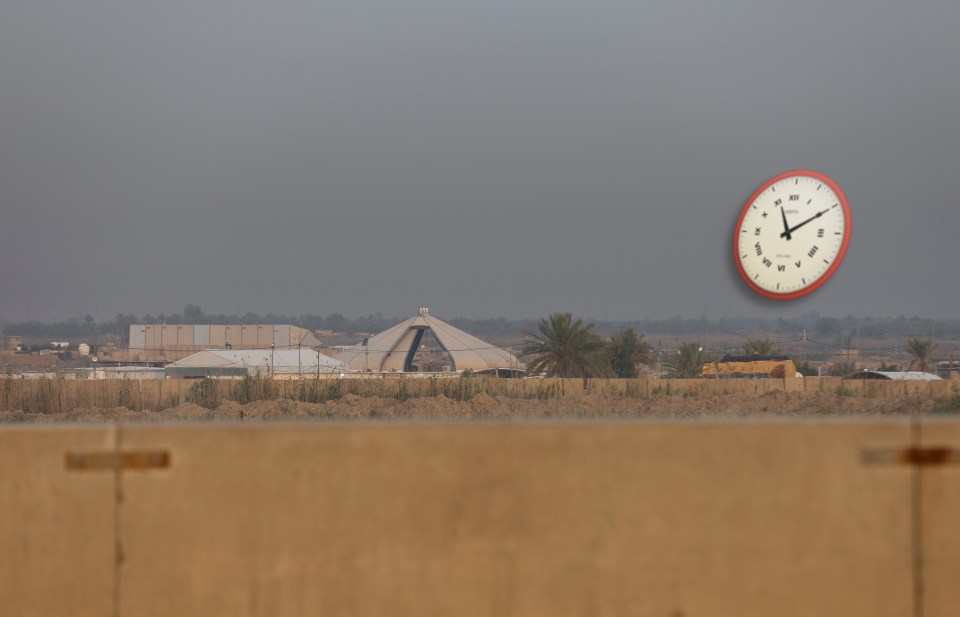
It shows 11,10
